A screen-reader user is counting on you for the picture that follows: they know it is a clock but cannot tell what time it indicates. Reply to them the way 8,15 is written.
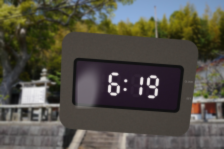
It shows 6,19
